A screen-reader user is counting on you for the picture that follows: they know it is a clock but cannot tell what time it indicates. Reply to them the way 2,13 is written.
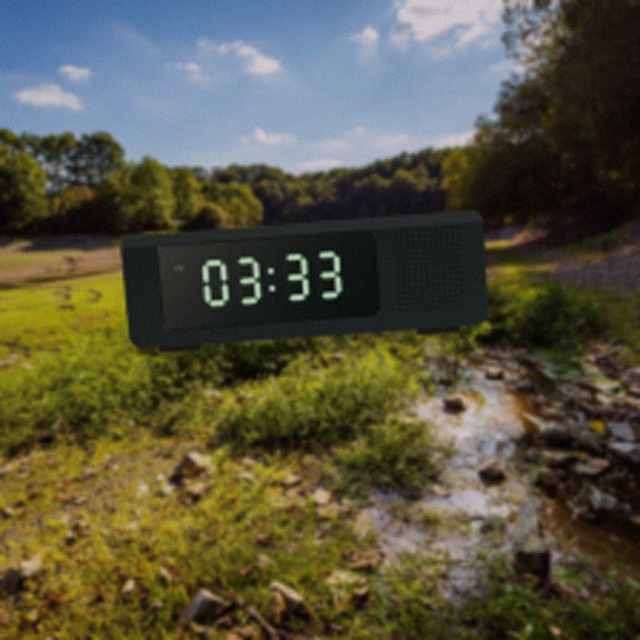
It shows 3,33
